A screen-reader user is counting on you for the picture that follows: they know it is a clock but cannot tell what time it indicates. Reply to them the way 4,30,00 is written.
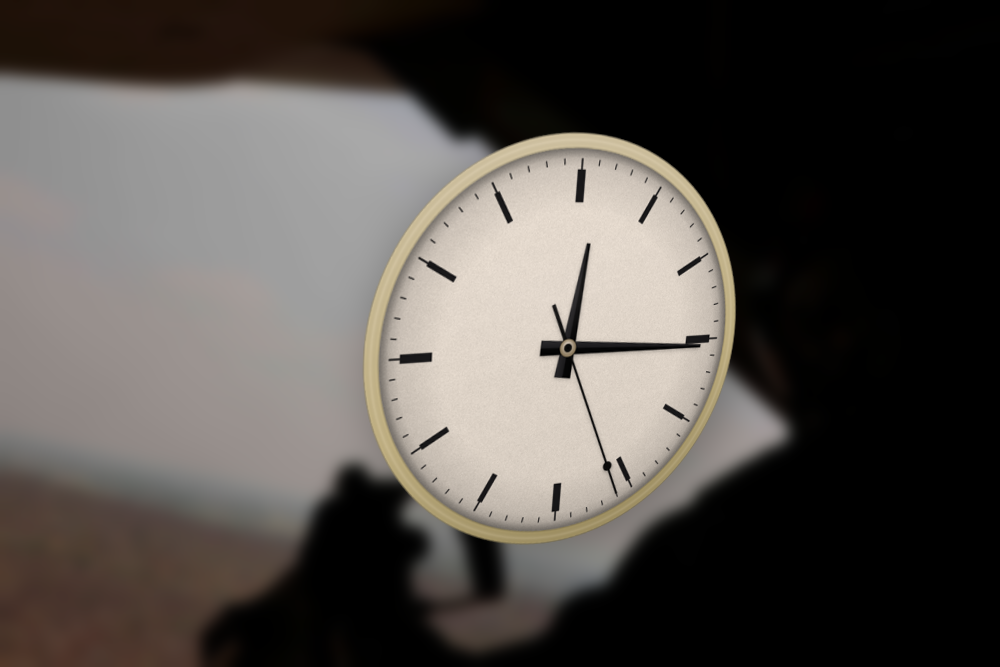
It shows 12,15,26
